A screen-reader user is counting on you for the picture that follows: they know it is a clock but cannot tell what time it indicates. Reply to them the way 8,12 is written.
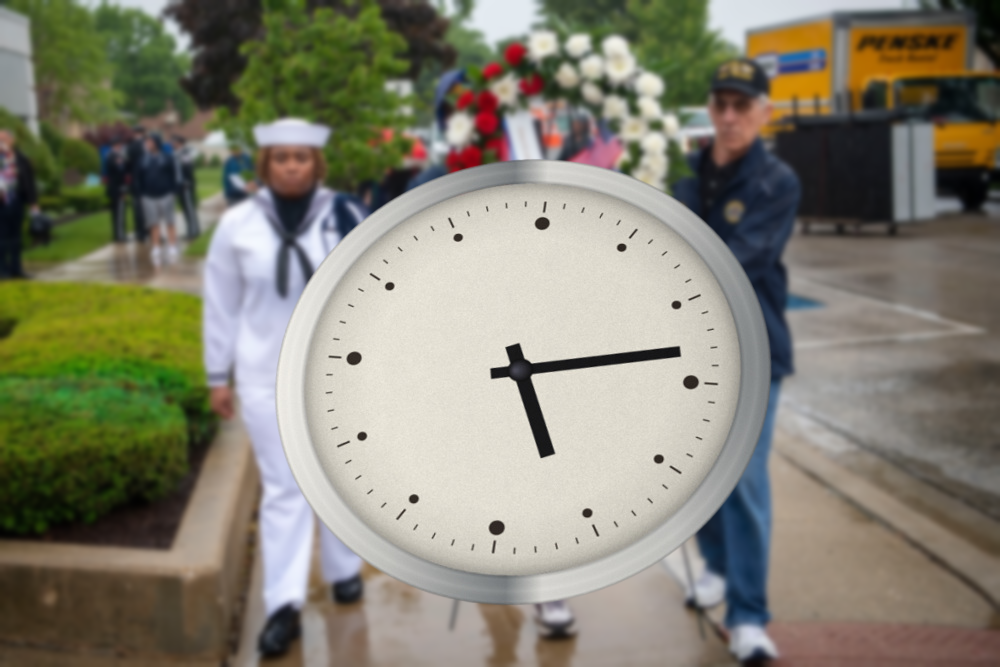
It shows 5,13
